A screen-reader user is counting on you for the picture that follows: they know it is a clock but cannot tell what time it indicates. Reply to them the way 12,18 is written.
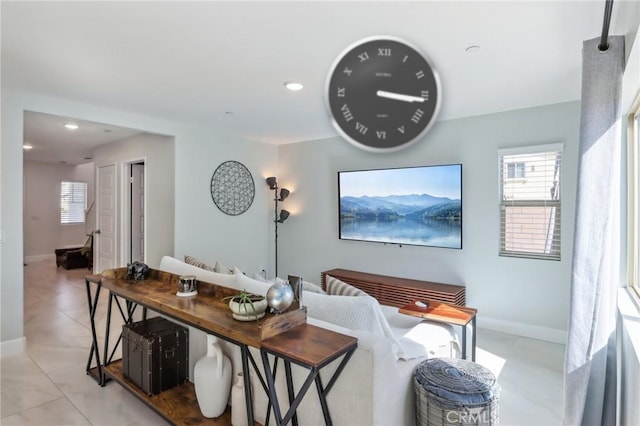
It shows 3,16
